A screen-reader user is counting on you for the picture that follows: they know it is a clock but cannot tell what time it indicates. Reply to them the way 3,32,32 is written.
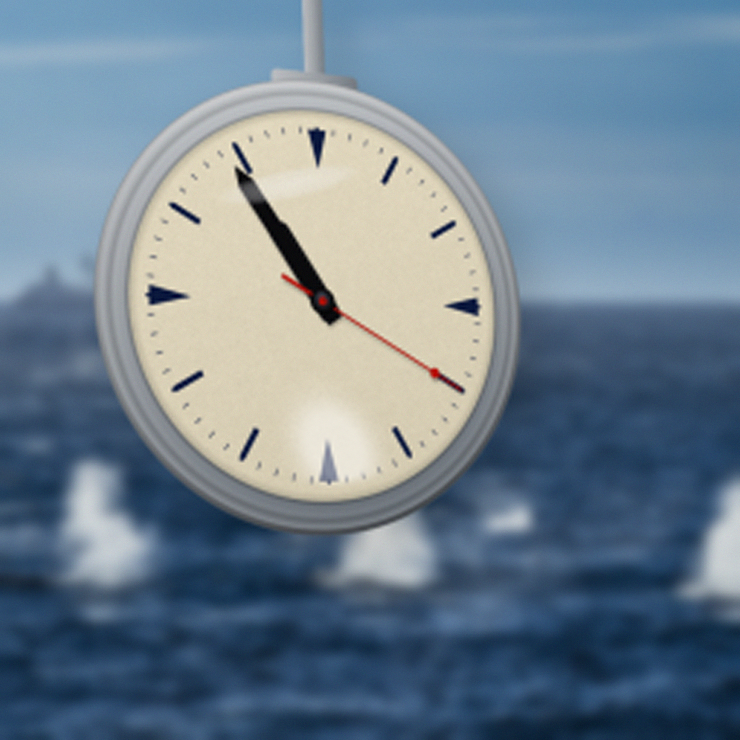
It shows 10,54,20
